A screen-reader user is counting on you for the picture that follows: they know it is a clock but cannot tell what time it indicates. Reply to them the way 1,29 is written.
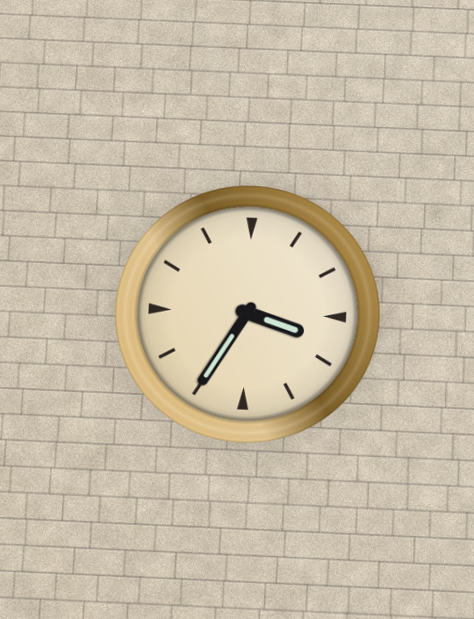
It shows 3,35
